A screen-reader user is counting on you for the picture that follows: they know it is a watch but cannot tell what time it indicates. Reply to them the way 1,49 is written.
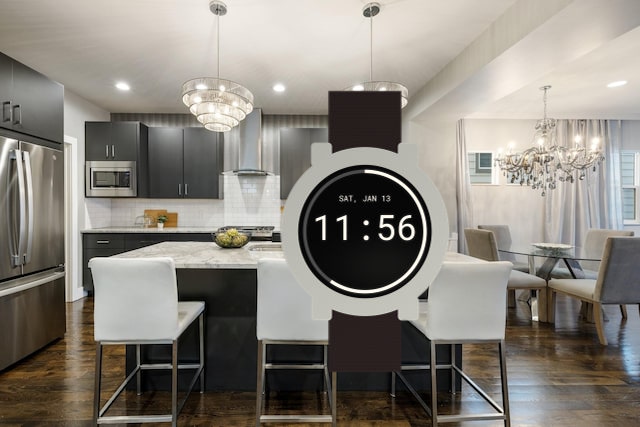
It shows 11,56
